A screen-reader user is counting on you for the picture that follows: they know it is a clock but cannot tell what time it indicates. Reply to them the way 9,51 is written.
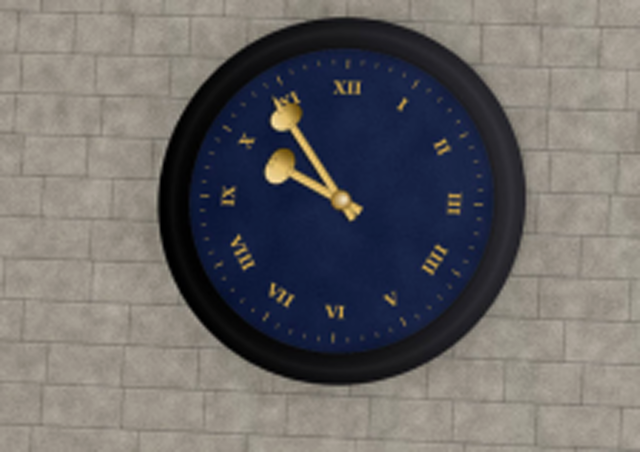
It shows 9,54
